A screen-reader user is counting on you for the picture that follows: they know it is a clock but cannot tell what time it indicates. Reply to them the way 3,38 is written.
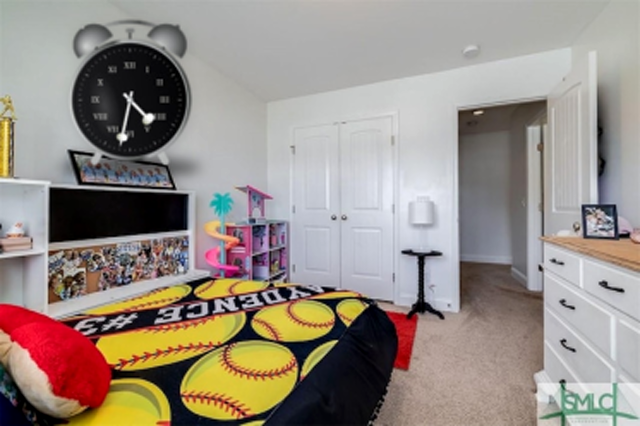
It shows 4,32
